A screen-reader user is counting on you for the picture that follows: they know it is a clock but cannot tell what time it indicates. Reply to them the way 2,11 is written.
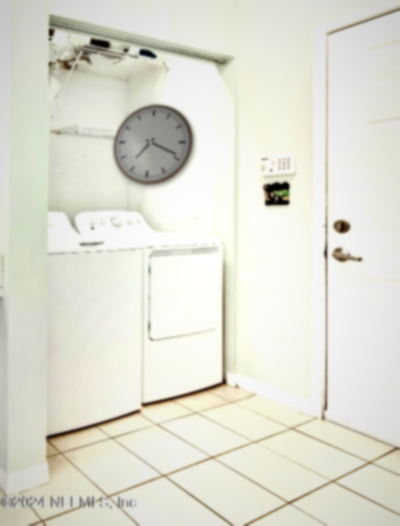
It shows 7,19
